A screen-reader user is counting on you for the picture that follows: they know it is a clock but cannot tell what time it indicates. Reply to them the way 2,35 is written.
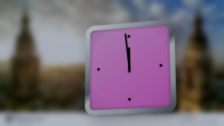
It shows 11,59
